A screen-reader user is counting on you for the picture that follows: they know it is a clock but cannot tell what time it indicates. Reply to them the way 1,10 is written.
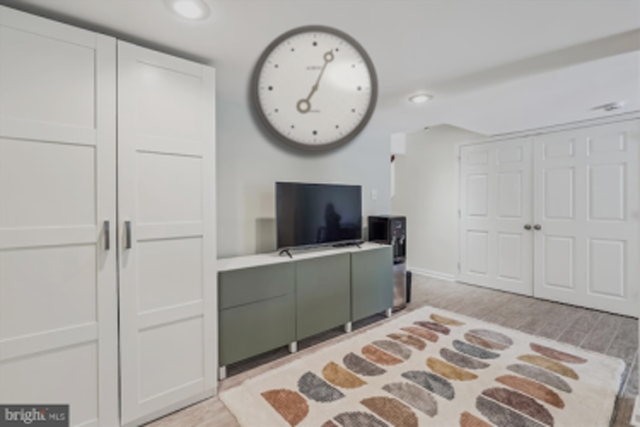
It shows 7,04
